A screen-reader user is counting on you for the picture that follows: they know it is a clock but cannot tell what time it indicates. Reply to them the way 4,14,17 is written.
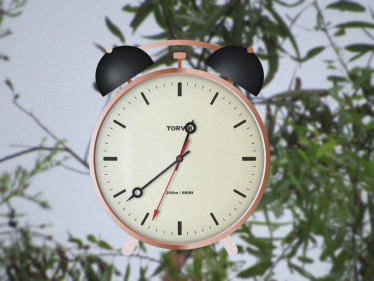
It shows 12,38,34
